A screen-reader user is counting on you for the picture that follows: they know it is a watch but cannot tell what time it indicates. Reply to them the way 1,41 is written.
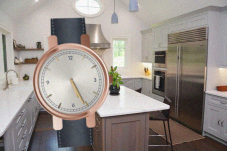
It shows 5,26
